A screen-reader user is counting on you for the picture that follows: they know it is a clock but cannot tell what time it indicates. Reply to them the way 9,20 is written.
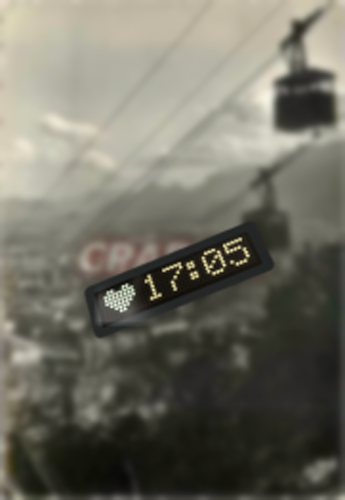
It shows 17,05
